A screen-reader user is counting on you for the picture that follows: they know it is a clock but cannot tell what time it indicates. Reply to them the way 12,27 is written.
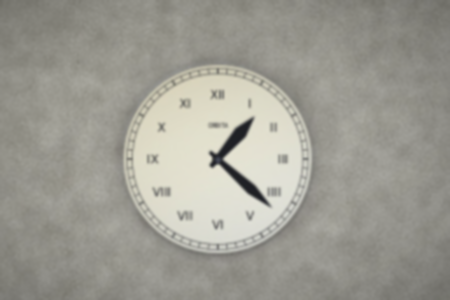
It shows 1,22
